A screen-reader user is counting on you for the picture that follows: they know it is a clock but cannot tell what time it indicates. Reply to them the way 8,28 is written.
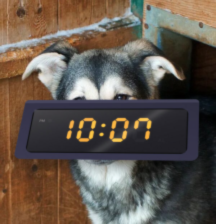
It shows 10,07
